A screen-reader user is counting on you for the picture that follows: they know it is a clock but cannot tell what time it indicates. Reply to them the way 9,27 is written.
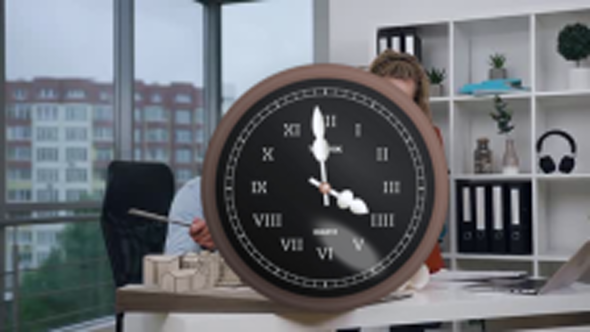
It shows 3,59
